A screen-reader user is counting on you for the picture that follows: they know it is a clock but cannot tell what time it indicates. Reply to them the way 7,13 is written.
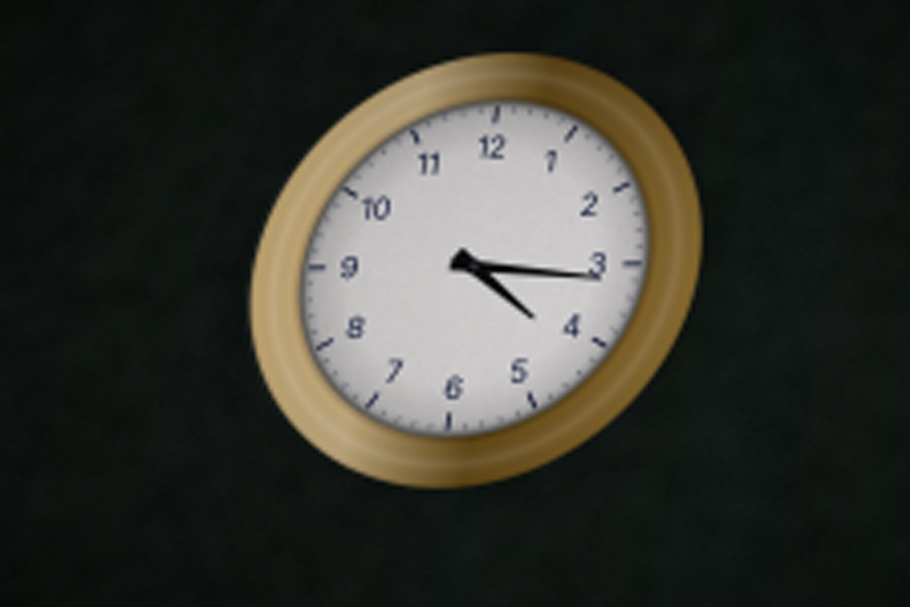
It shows 4,16
